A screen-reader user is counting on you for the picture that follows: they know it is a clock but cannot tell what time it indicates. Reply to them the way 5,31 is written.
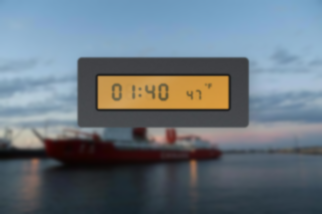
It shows 1,40
